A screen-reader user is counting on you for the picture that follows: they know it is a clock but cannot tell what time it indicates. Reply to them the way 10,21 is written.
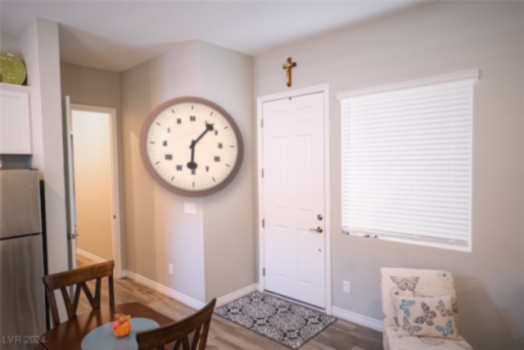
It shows 6,07
